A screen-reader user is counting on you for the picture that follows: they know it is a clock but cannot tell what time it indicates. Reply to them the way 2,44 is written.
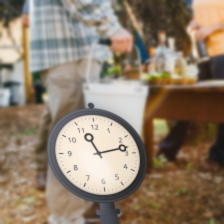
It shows 11,13
